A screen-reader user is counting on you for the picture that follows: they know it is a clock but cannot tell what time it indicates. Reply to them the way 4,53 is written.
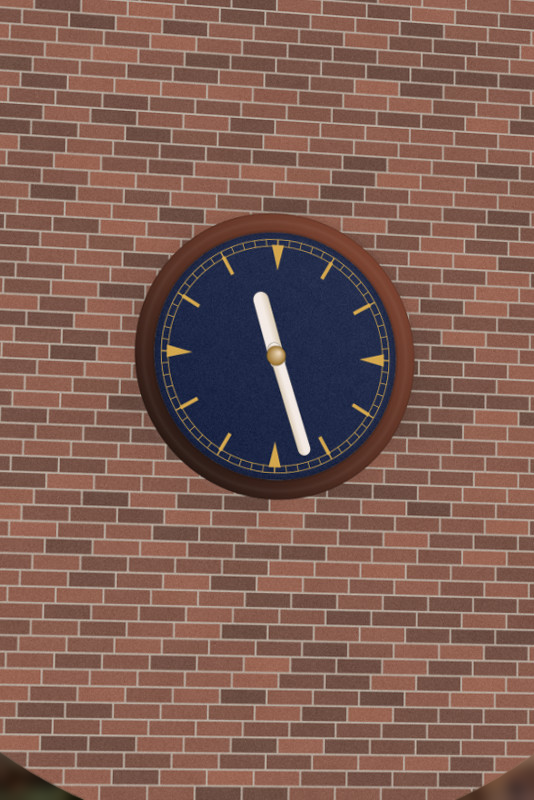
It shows 11,27
